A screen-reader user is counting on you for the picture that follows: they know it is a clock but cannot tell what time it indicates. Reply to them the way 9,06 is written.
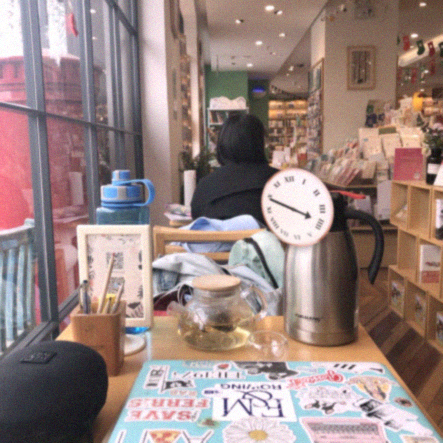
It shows 3,49
